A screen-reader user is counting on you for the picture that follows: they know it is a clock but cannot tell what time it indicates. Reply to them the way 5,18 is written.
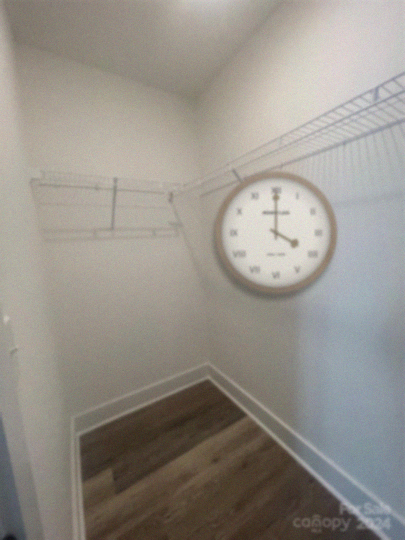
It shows 4,00
